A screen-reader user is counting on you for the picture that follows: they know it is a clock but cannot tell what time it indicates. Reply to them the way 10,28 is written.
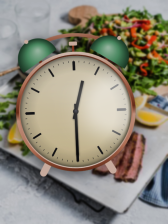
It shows 12,30
